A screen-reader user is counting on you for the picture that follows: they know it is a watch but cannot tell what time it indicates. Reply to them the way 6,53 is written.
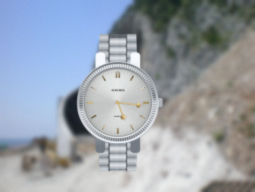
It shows 5,16
